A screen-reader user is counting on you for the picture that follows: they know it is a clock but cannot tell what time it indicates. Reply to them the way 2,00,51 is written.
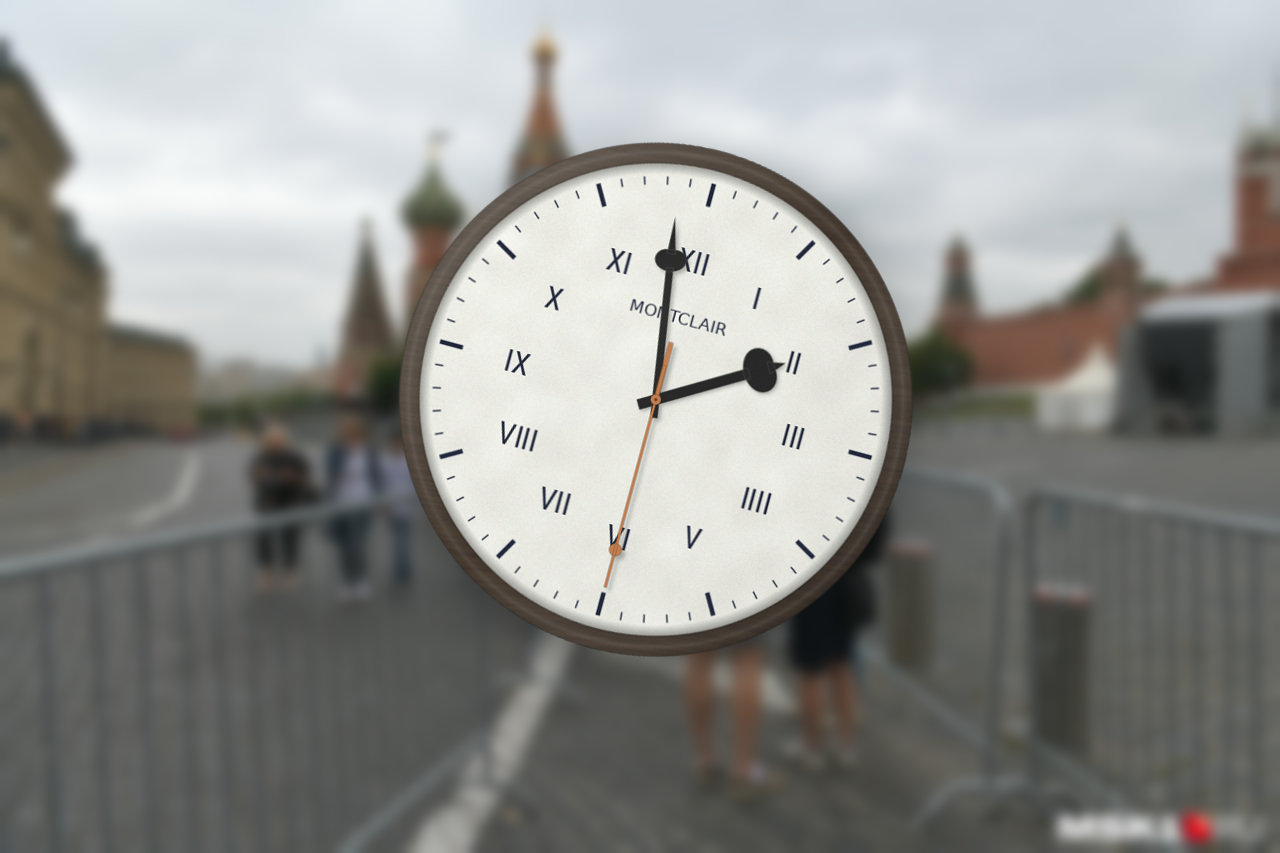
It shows 1,58,30
